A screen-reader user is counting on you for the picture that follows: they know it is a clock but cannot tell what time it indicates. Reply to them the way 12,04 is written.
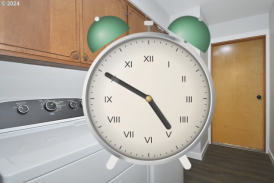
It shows 4,50
